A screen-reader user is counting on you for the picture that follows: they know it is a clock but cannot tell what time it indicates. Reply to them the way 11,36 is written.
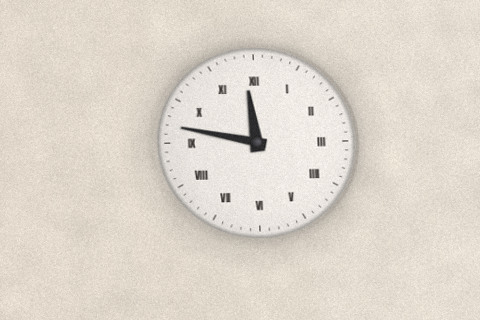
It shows 11,47
